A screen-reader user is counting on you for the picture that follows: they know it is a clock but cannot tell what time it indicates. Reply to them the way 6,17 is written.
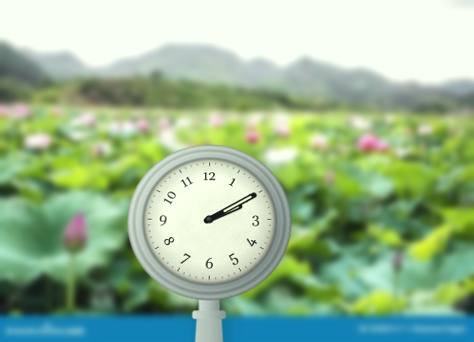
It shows 2,10
